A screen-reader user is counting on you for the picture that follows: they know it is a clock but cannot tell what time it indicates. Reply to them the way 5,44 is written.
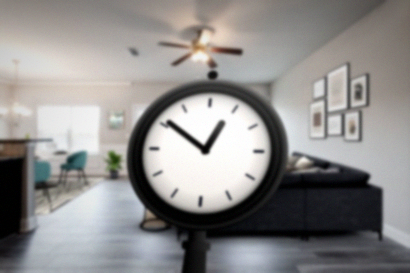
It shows 12,51
